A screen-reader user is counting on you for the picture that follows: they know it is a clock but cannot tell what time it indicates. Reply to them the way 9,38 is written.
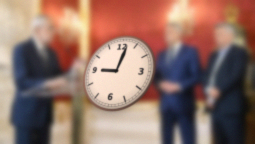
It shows 9,02
